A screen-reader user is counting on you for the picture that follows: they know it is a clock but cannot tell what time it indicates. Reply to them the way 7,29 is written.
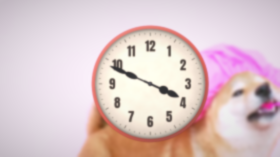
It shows 3,49
